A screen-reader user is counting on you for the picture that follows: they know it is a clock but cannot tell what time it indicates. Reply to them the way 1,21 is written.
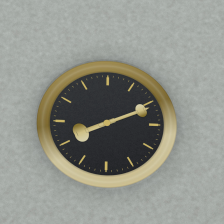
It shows 8,11
